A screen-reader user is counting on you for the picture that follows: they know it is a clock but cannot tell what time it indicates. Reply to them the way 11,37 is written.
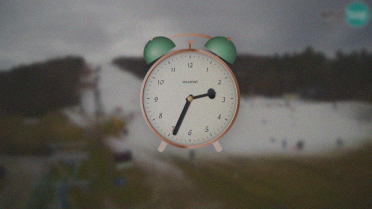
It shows 2,34
